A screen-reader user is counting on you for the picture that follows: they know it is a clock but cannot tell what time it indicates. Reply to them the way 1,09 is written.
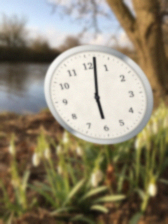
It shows 6,02
